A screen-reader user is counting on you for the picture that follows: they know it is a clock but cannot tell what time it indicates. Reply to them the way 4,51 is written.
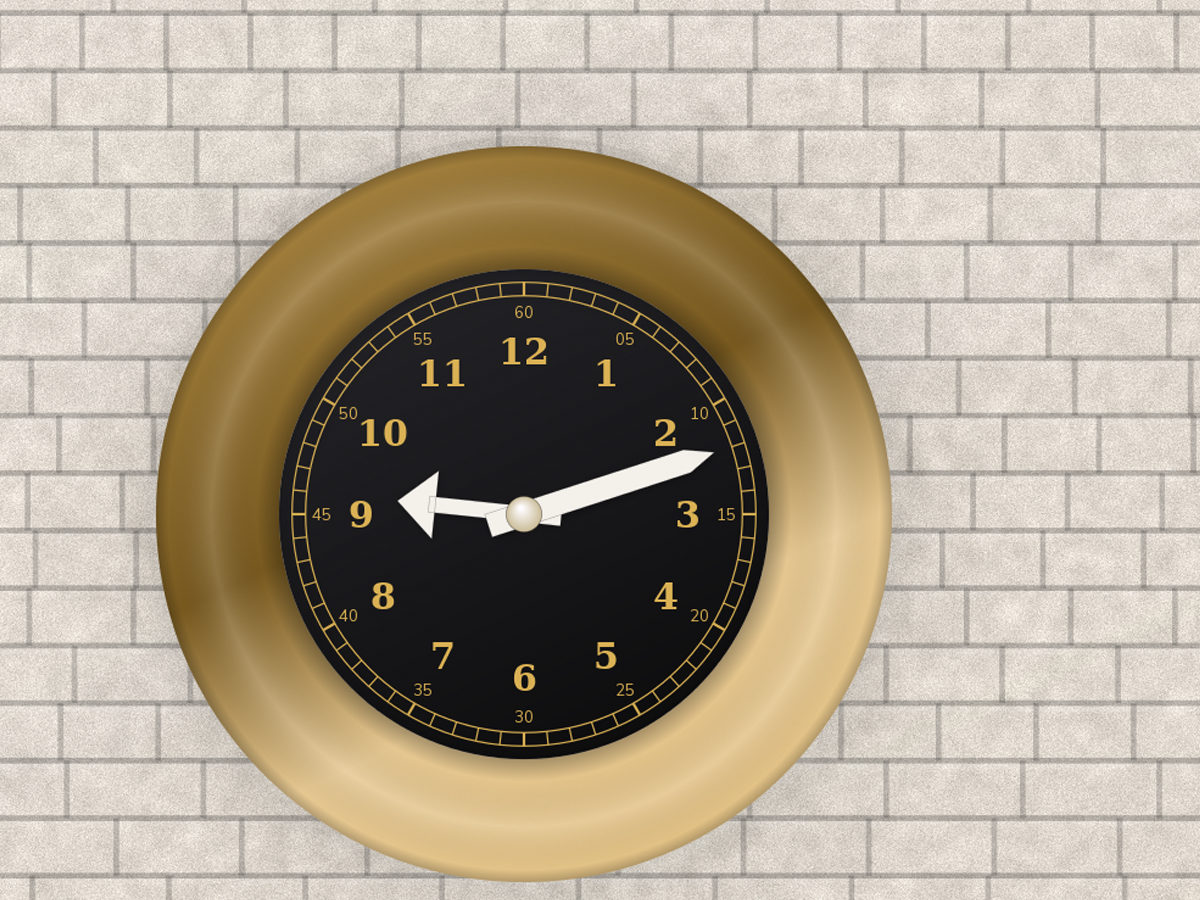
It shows 9,12
